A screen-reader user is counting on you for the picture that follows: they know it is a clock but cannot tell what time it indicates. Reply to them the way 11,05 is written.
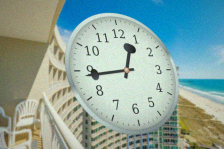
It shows 12,44
